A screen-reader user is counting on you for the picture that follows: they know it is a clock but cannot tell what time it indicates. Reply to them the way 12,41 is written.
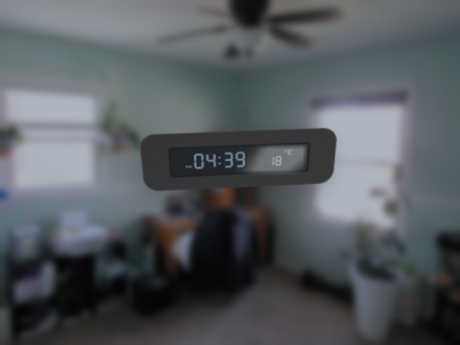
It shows 4,39
